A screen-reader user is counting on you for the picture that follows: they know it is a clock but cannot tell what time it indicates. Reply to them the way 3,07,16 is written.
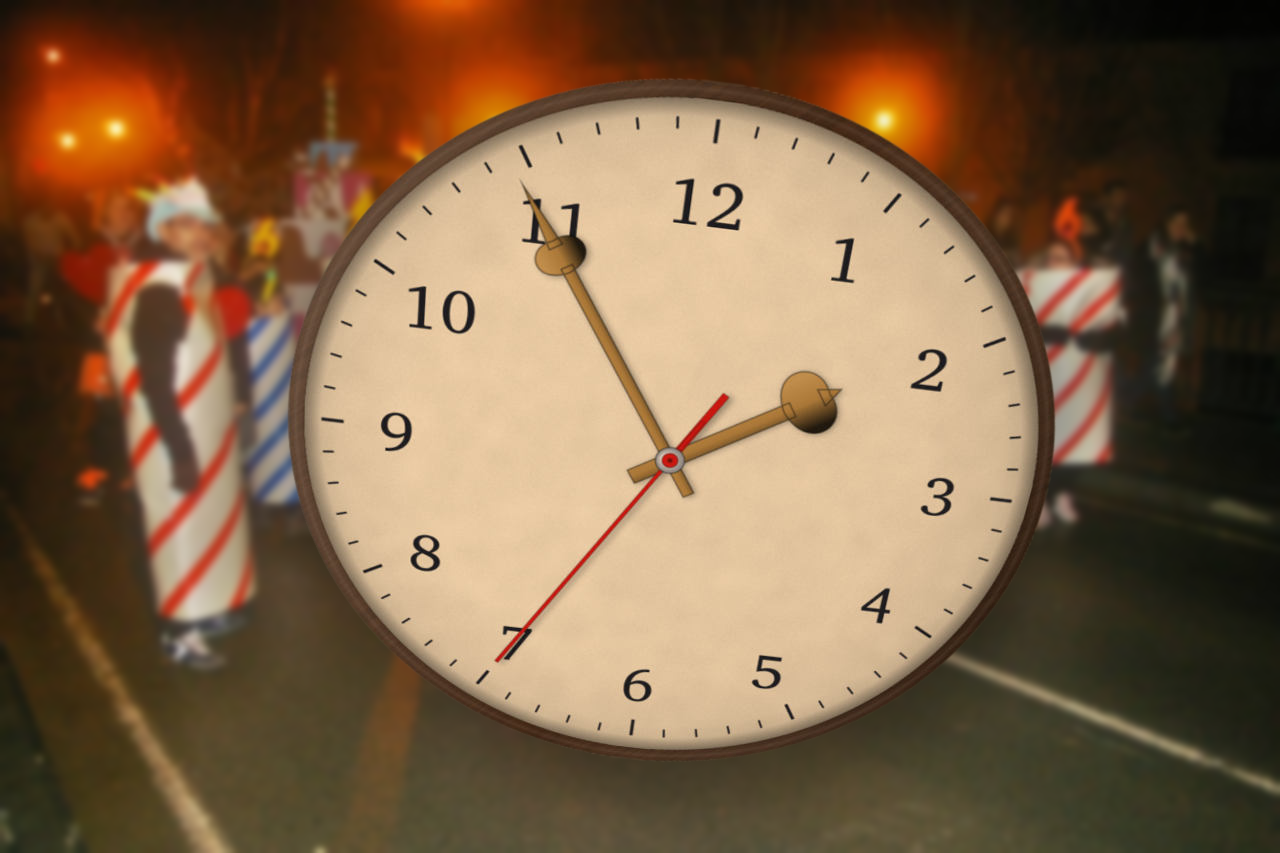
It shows 1,54,35
